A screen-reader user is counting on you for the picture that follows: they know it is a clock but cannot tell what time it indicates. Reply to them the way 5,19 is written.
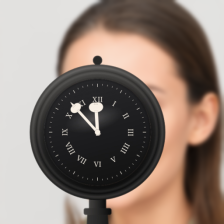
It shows 11,53
